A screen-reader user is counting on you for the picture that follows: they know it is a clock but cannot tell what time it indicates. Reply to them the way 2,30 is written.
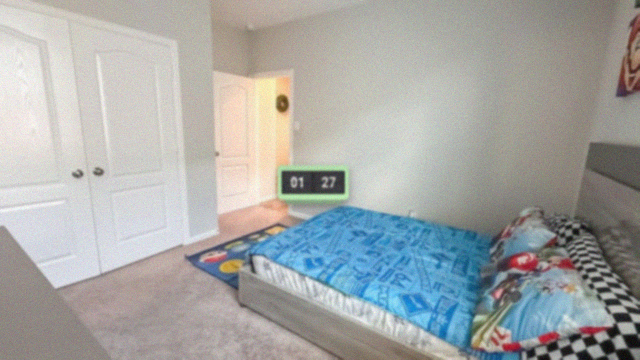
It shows 1,27
